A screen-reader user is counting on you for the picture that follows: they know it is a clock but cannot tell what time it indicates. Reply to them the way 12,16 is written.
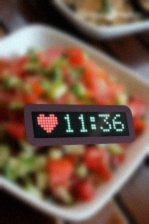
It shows 11,36
